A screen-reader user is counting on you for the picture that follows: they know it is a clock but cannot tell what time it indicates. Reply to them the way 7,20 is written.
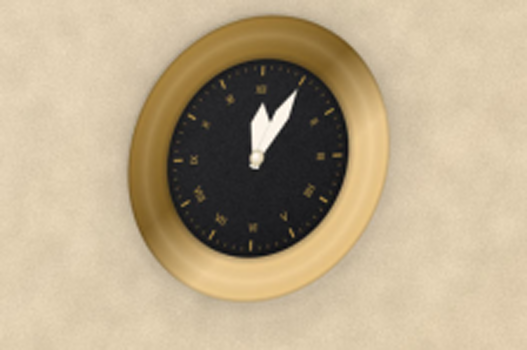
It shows 12,05
